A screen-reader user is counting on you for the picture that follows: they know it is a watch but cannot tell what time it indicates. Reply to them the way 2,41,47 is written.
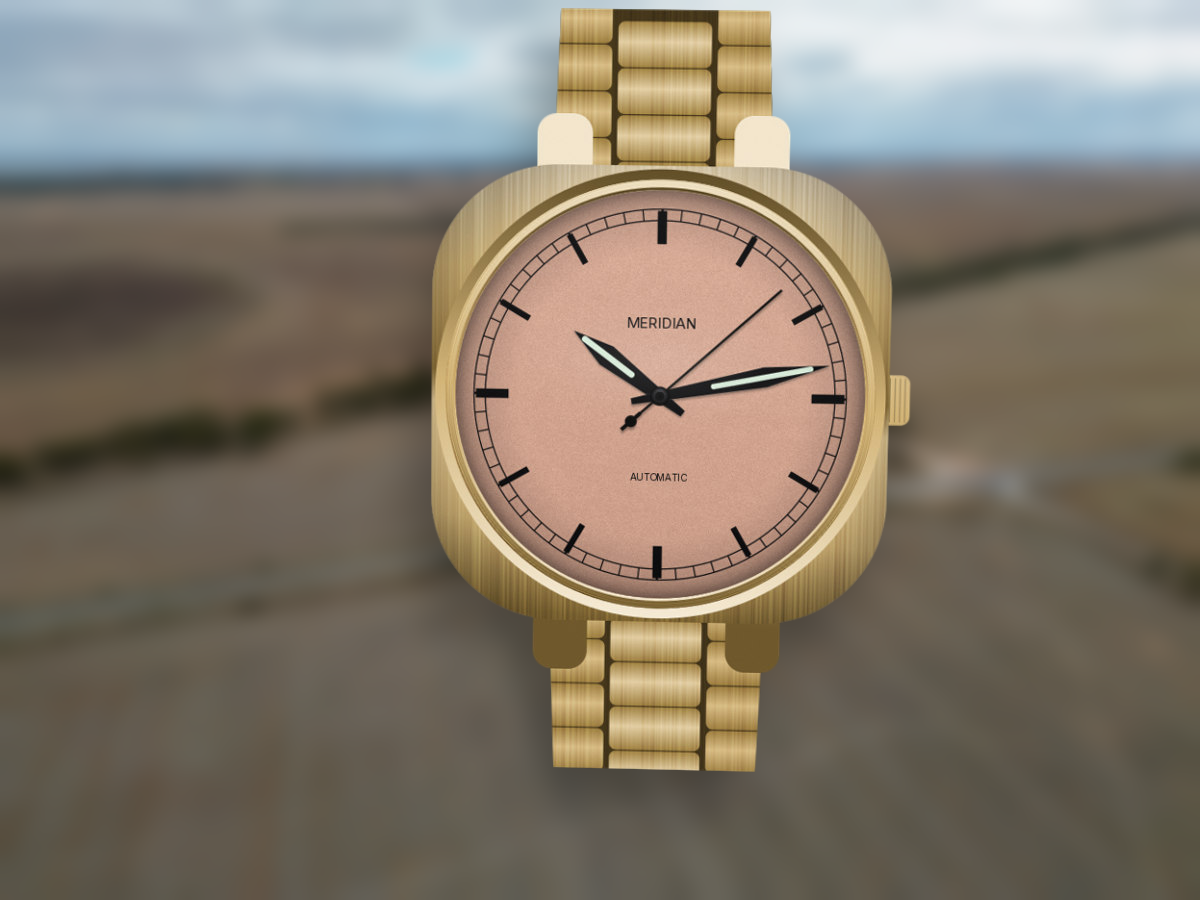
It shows 10,13,08
